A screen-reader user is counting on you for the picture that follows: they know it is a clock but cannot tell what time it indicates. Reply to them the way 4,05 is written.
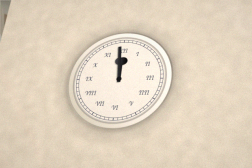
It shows 11,59
